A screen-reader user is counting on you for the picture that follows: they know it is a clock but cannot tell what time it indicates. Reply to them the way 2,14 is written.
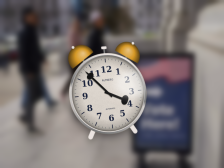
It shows 3,53
